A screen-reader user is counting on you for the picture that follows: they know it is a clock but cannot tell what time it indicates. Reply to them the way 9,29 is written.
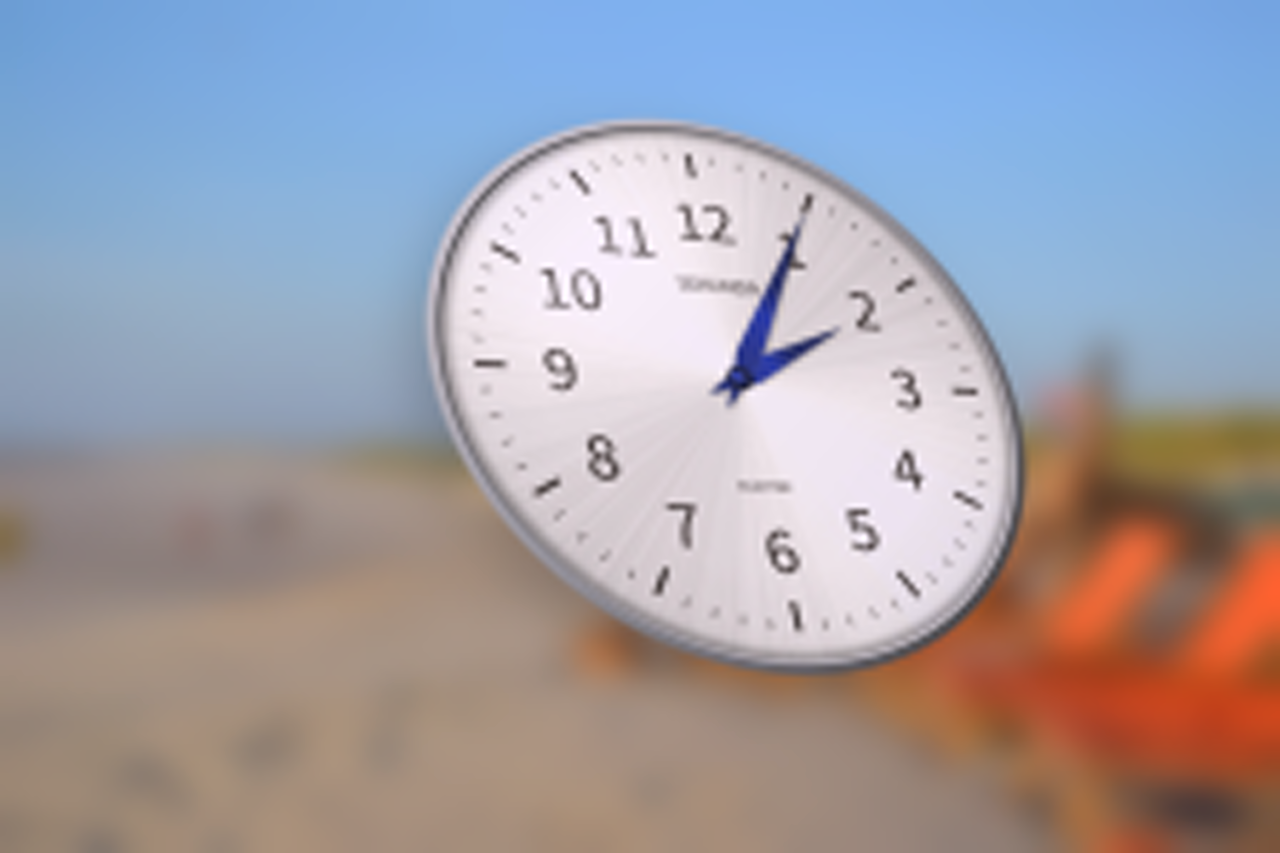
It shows 2,05
